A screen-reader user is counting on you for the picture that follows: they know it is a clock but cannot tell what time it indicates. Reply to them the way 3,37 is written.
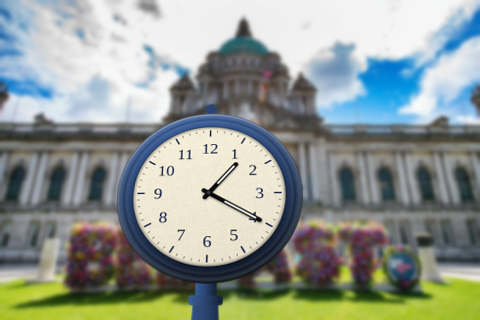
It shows 1,20
